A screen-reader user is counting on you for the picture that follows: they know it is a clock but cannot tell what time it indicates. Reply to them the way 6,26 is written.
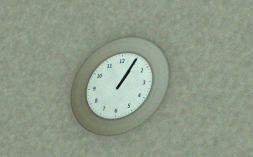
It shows 1,05
